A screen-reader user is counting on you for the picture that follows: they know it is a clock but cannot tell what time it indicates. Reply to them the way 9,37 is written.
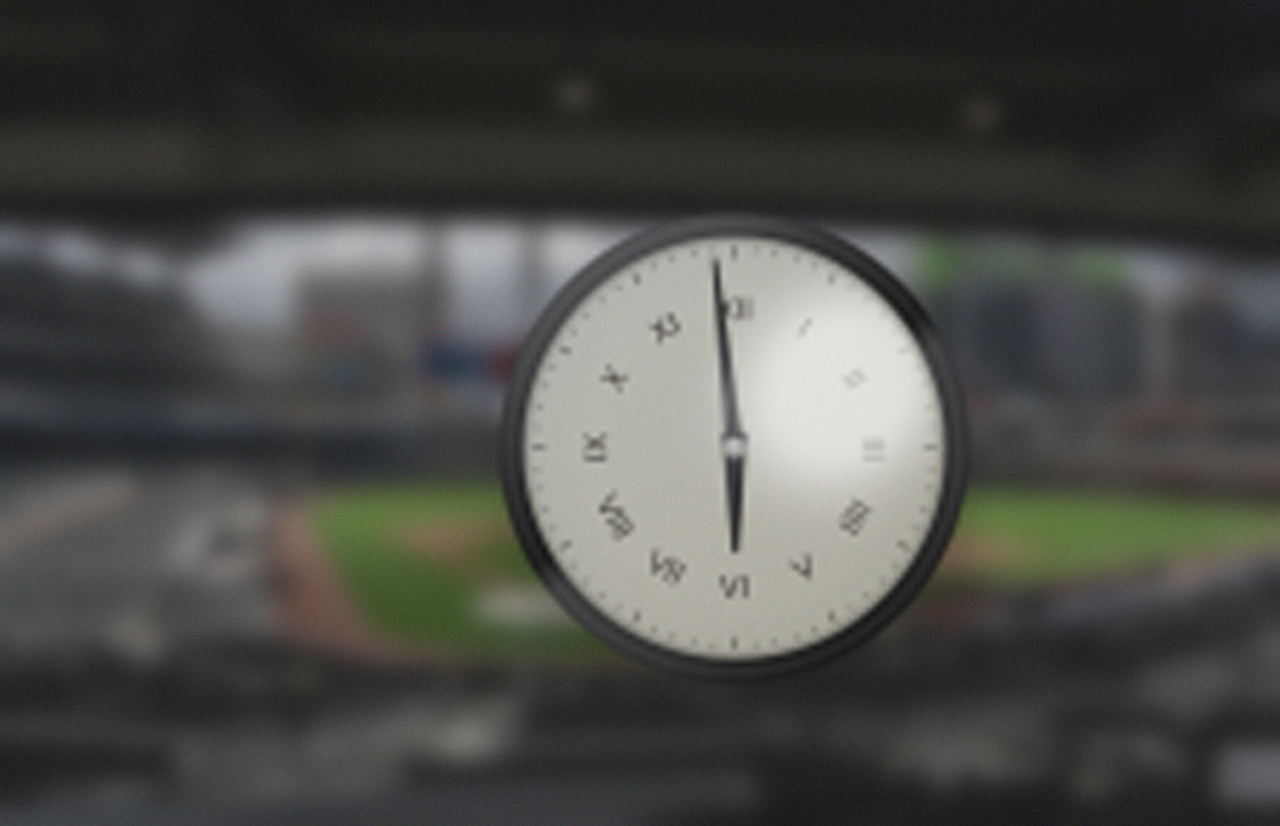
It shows 5,59
